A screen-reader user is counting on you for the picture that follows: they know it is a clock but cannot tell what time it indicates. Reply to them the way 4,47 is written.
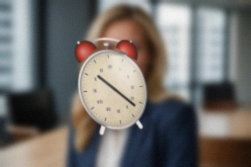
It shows 10,22
